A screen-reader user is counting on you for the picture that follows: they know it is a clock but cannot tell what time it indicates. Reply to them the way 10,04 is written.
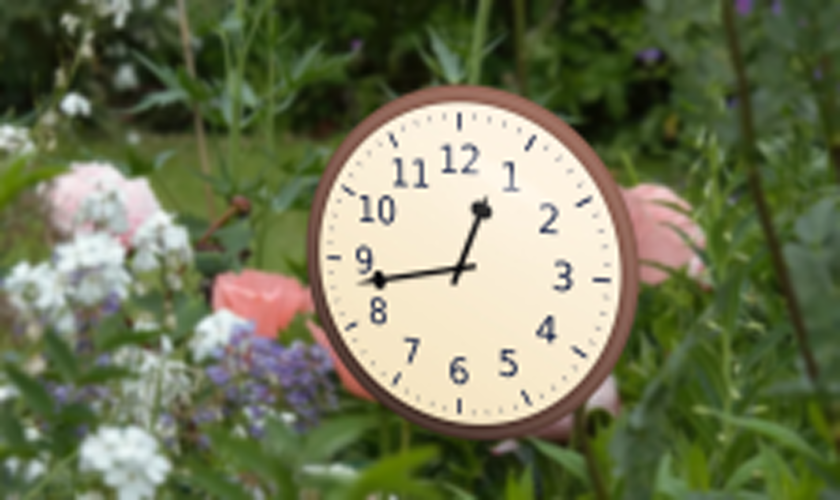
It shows 12,43
